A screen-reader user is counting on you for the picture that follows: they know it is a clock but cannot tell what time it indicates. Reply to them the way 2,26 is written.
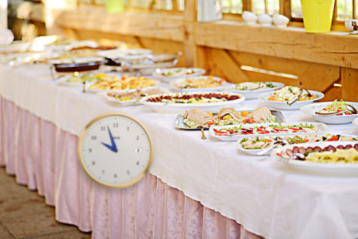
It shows 9,57
